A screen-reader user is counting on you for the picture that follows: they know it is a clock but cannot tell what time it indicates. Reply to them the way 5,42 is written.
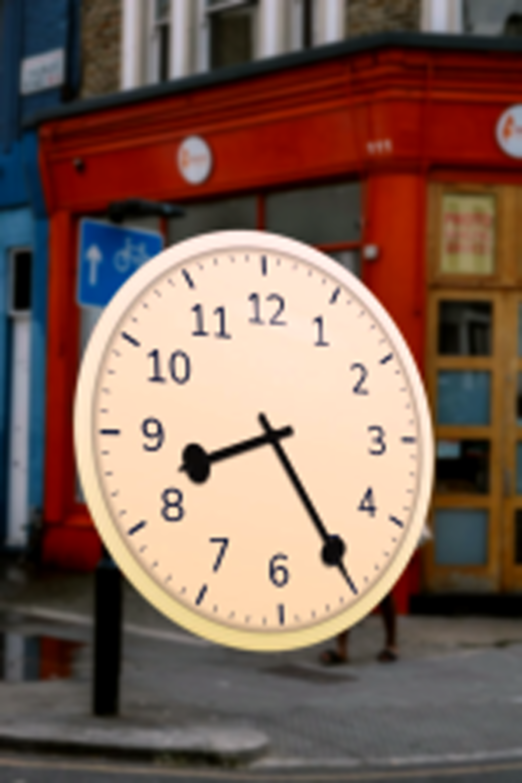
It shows 8,25
